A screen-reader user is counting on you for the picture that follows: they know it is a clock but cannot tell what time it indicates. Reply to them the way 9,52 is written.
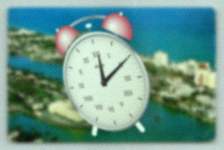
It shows 12,10
